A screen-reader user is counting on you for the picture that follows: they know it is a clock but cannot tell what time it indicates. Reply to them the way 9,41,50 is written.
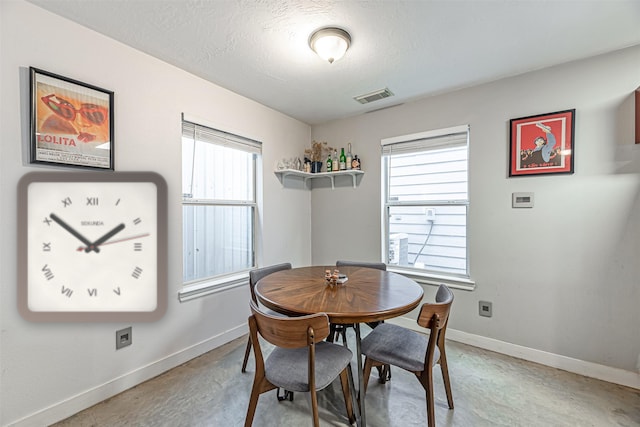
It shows 1,51,13
